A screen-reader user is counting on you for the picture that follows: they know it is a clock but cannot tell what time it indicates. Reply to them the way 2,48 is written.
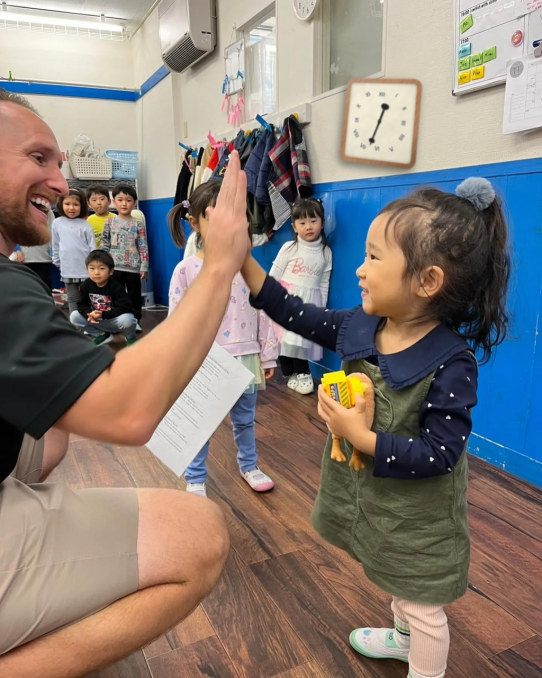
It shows 12,33
